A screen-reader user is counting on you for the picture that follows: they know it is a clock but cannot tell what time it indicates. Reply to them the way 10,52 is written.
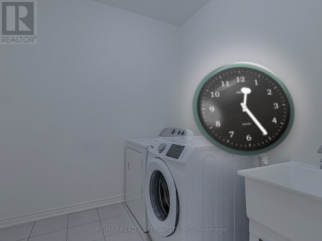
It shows 12,25
